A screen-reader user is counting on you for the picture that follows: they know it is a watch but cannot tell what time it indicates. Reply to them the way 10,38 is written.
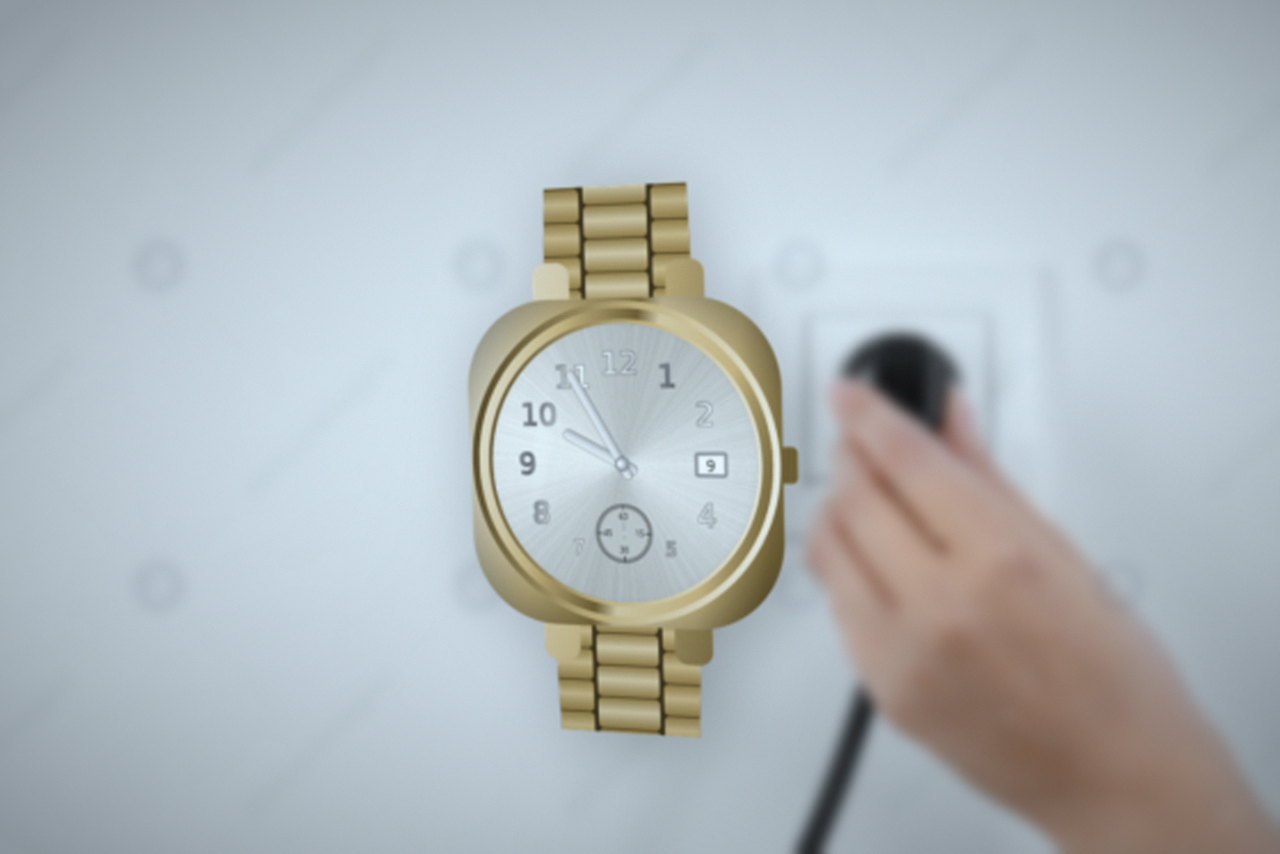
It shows 9,55
